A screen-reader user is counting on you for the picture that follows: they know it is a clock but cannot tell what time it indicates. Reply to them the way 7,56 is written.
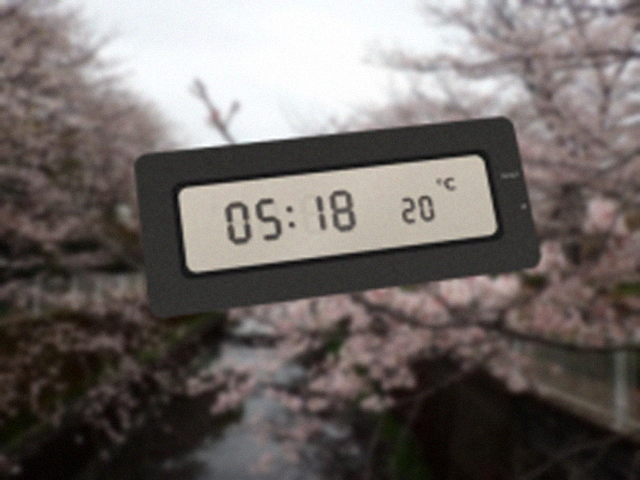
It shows 5,18
